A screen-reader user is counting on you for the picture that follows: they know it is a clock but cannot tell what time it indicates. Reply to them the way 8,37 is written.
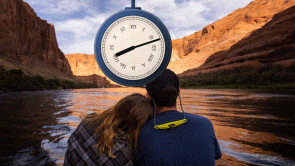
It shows 8,12
